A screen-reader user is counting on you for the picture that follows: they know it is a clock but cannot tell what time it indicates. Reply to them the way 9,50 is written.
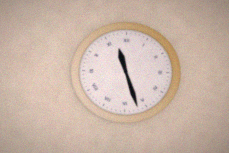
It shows 11,27
